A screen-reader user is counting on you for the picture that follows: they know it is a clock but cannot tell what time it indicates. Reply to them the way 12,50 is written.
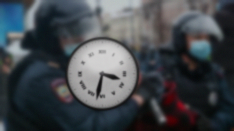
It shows 3,32
